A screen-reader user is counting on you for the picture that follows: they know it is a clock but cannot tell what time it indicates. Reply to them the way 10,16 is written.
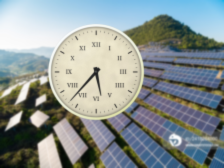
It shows 5,37
